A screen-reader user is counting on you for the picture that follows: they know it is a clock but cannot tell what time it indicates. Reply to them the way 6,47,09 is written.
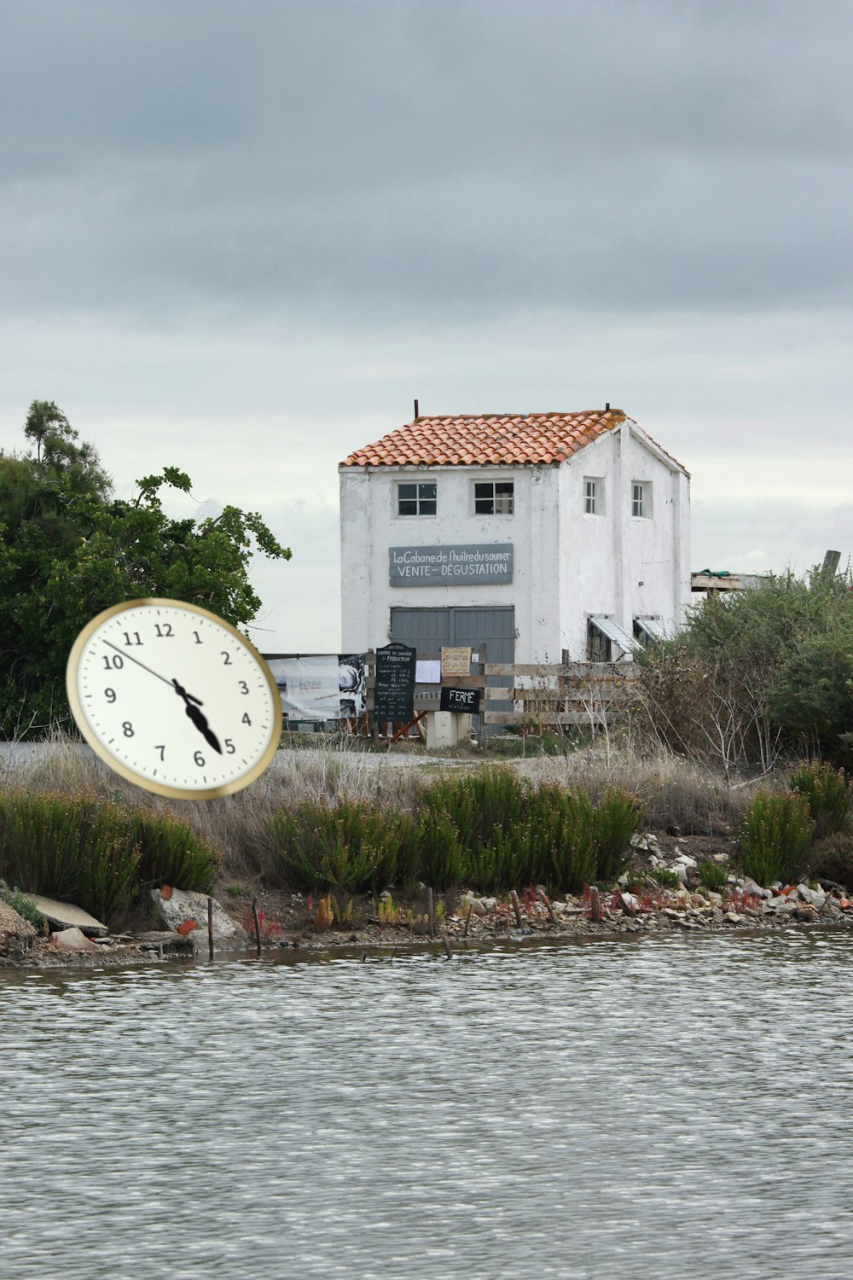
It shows 5,26,52
